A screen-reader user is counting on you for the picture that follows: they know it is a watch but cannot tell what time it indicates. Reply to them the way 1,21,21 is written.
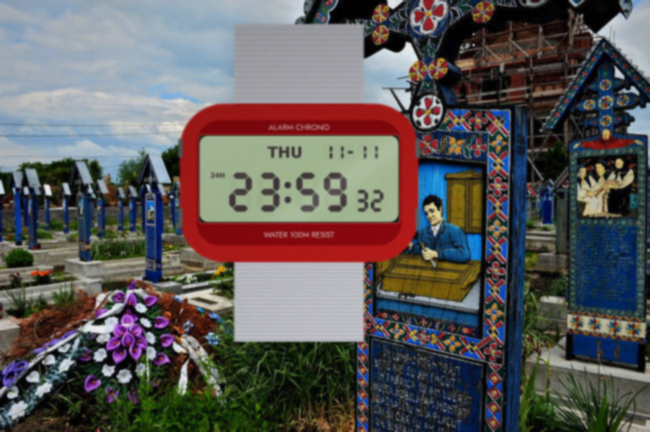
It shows 23,59,32
